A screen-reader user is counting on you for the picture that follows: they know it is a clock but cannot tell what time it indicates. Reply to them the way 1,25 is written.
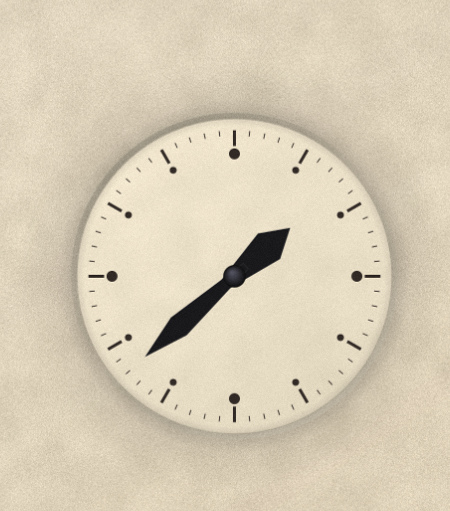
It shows 1,38
